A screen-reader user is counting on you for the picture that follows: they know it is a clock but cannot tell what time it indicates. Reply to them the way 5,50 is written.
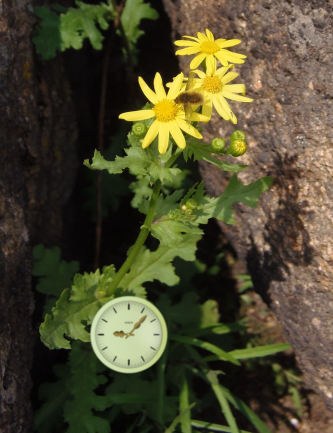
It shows 9,07
